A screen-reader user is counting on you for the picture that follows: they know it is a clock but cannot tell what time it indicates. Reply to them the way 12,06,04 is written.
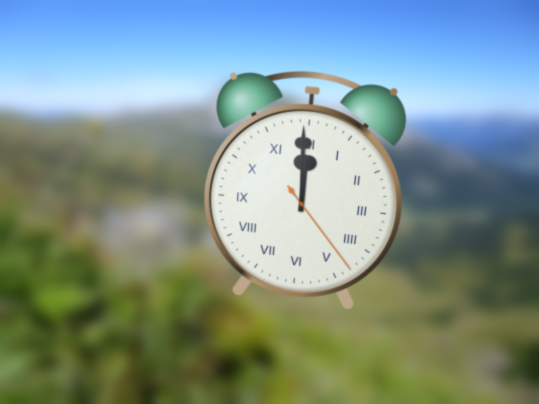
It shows 11,59,23
